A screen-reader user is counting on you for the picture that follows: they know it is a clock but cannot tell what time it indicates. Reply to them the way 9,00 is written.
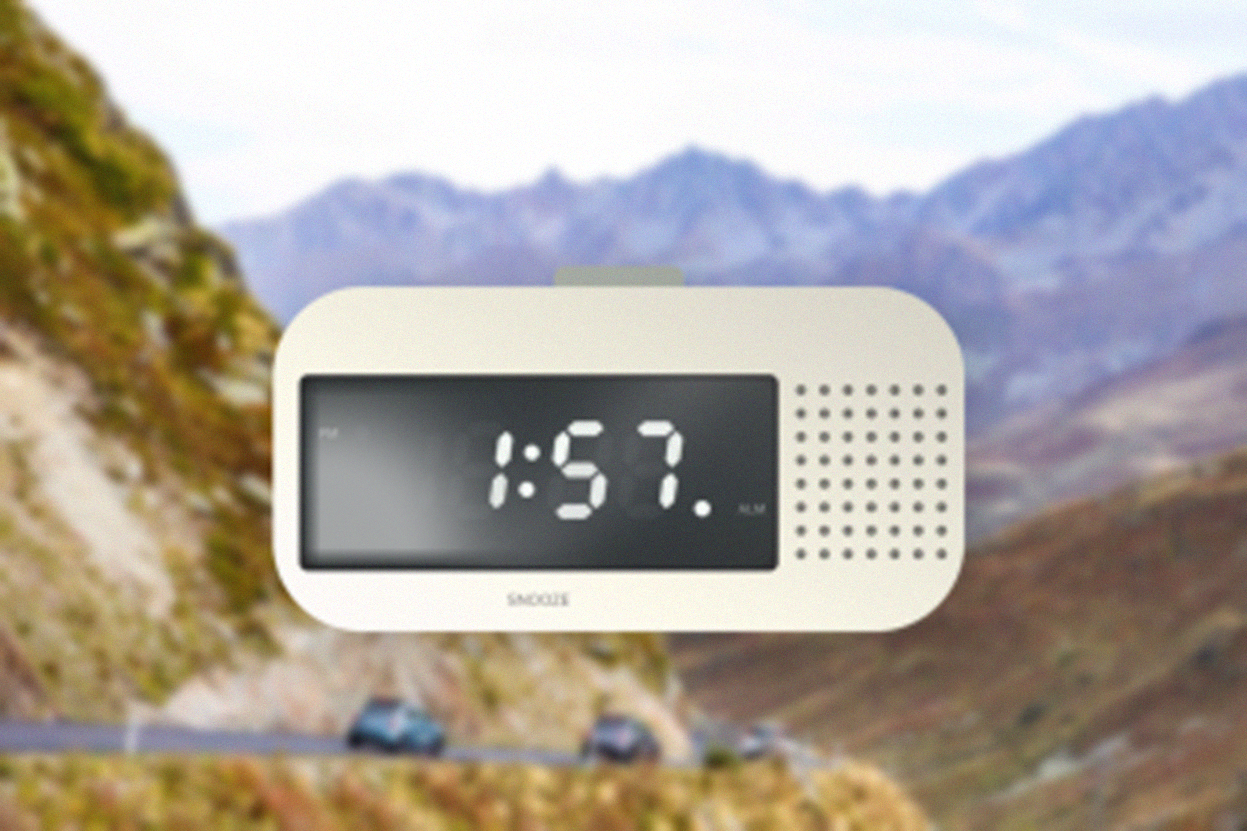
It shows 1,57
